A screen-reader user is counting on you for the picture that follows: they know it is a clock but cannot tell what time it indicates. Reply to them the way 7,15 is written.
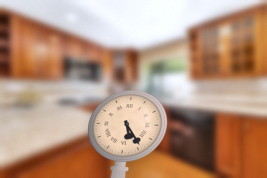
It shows 5,24
